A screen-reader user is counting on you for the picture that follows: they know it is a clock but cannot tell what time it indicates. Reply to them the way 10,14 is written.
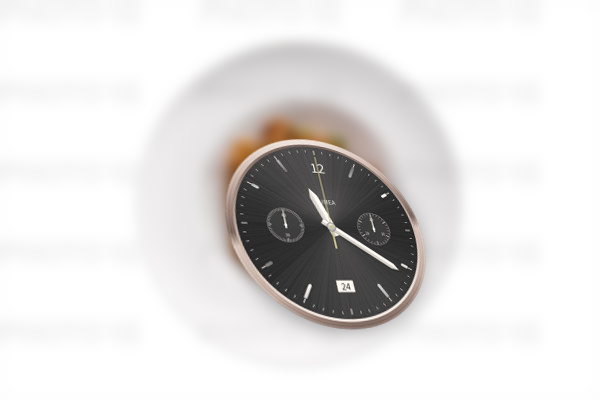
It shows 11,21
